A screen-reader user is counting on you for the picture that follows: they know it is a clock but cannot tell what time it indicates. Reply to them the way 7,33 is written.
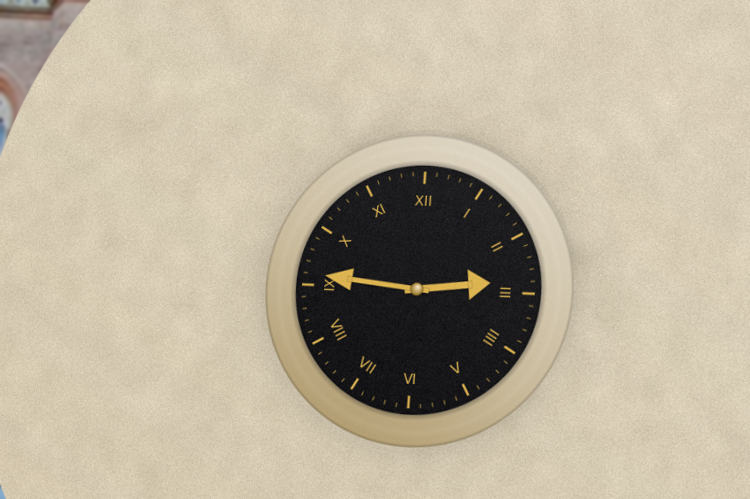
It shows 2,46
